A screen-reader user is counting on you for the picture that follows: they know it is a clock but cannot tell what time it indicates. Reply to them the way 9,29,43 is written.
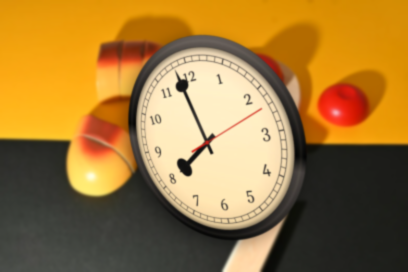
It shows 7,58,12
